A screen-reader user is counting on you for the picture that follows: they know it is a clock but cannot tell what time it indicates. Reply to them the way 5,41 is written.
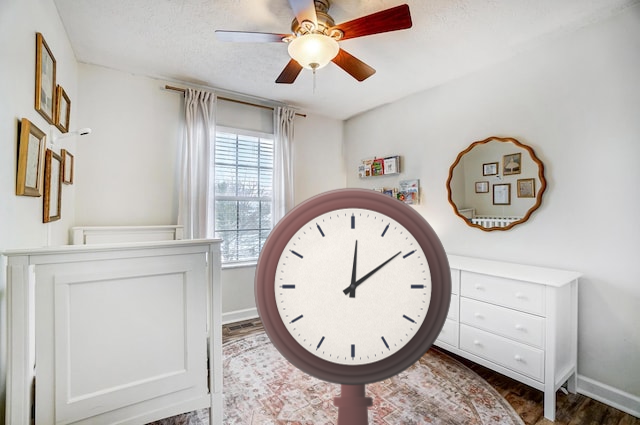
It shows 12,09
